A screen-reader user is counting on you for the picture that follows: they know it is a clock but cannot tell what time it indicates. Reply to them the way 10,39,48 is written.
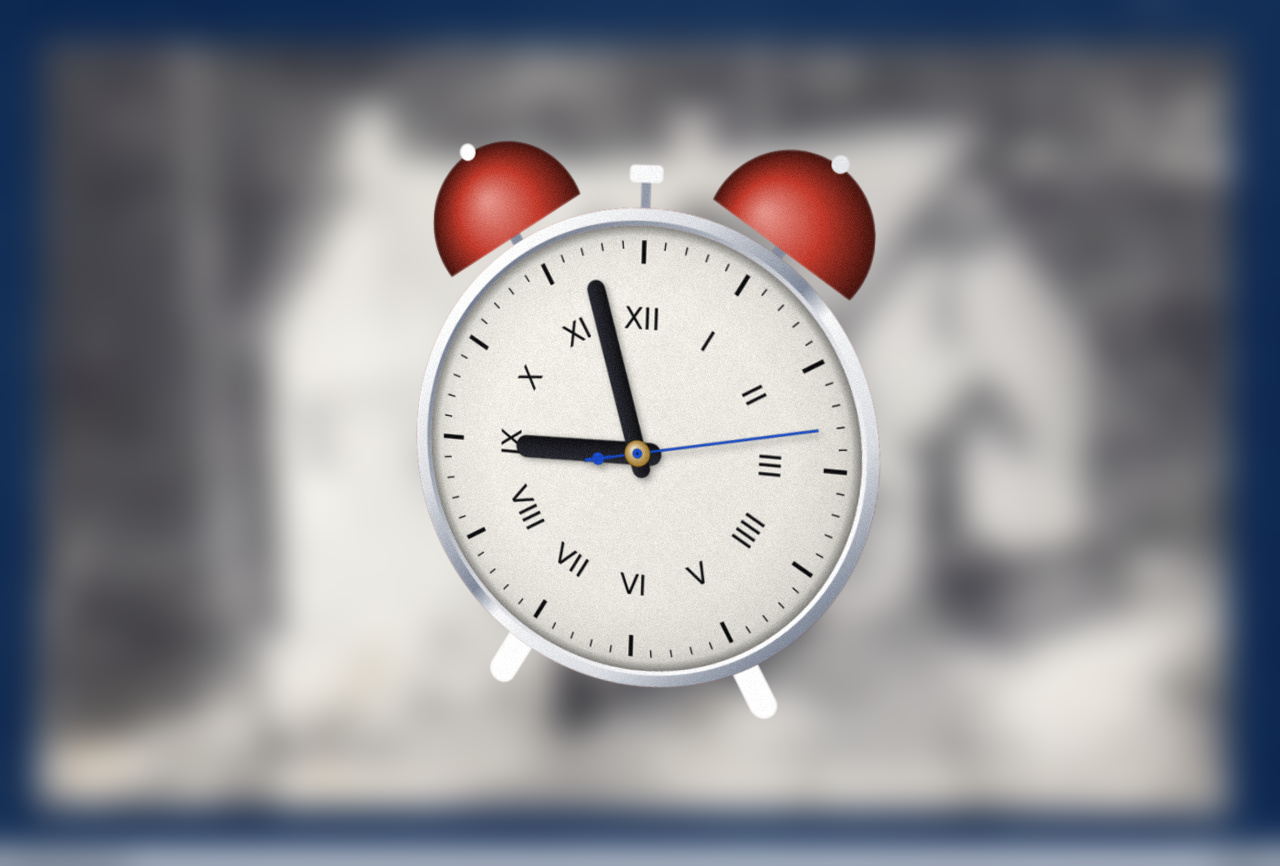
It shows 8,57,13
